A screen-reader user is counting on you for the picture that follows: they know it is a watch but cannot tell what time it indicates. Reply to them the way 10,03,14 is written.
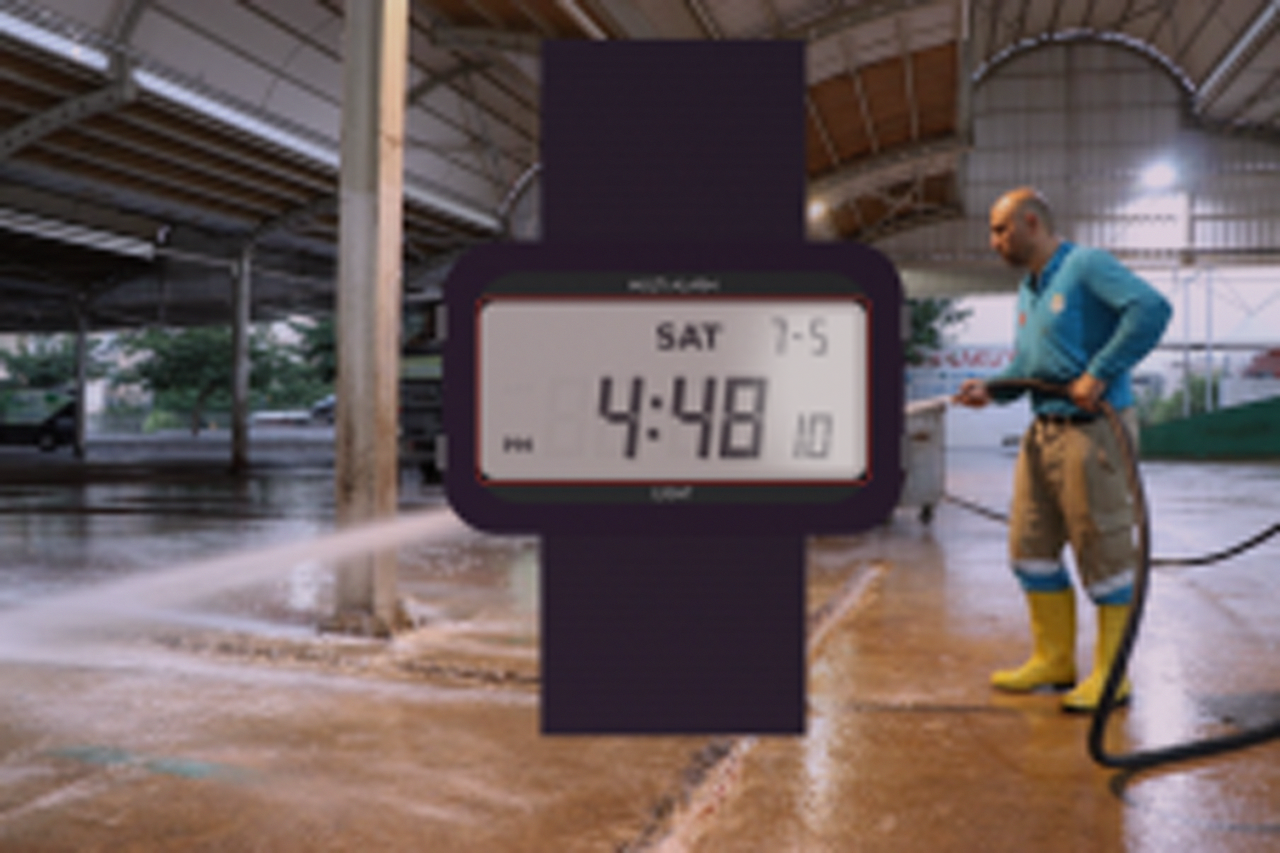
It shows 4,48,10
